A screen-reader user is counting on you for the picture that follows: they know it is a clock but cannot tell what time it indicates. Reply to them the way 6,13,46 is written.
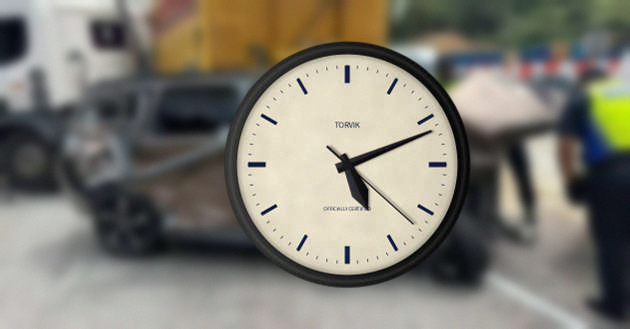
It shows 5,11,22
